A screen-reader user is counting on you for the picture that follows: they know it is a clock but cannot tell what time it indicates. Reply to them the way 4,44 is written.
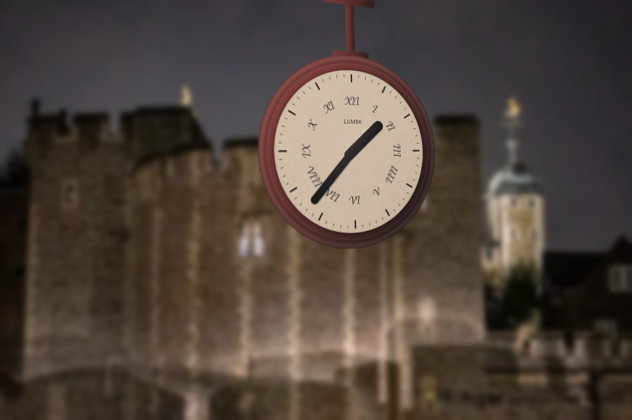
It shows 1,37
